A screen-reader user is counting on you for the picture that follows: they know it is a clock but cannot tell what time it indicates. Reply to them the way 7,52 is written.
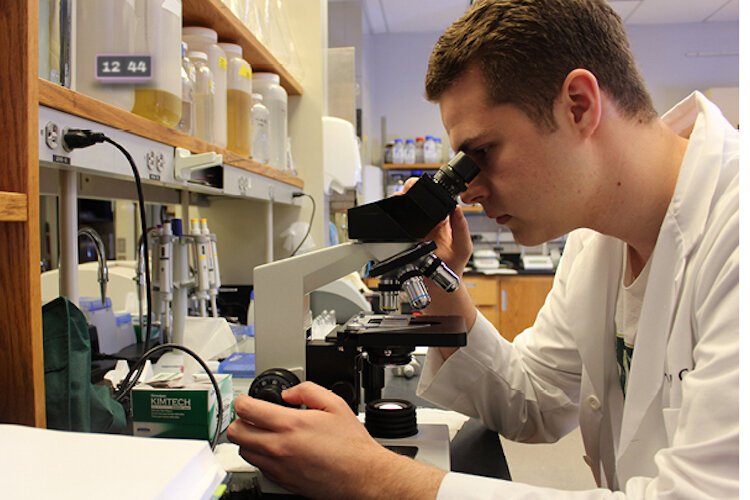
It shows 12,44
